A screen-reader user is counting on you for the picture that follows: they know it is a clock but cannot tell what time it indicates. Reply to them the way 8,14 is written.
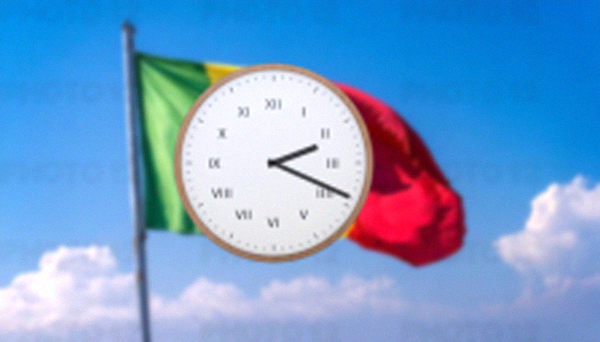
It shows 2,19
